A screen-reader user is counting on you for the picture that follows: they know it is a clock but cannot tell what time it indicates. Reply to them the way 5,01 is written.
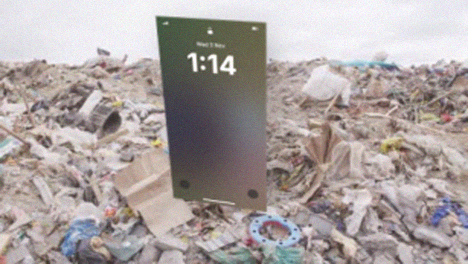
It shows 1,14
